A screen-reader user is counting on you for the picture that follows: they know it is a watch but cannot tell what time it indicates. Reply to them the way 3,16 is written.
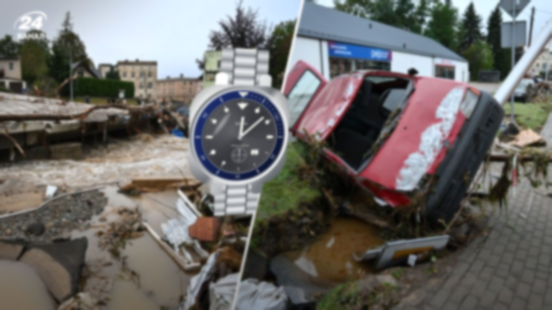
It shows 12,08
